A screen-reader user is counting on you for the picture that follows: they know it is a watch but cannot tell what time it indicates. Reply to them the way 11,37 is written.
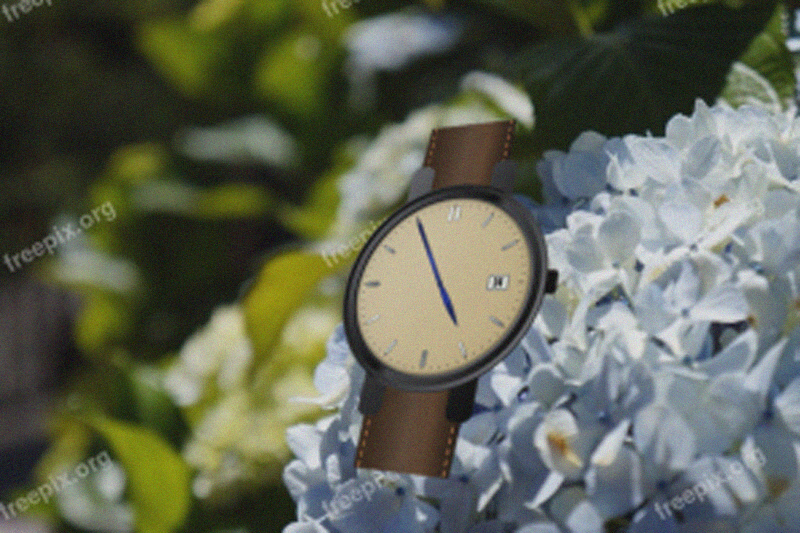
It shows 4,55
